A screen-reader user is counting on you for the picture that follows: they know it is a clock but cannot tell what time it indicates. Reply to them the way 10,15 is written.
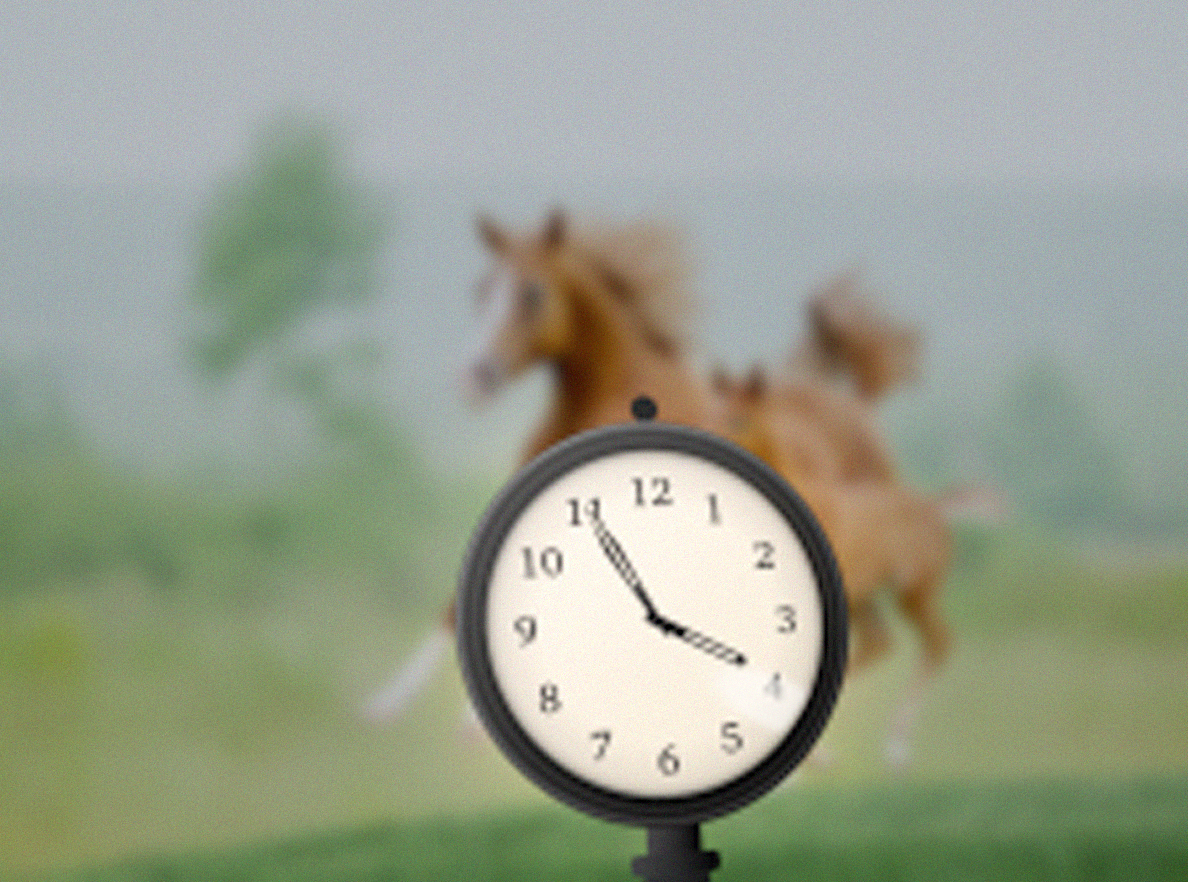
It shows 3,55
